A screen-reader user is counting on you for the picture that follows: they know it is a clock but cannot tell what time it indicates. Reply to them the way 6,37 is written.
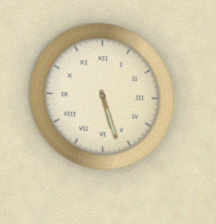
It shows 5,27
